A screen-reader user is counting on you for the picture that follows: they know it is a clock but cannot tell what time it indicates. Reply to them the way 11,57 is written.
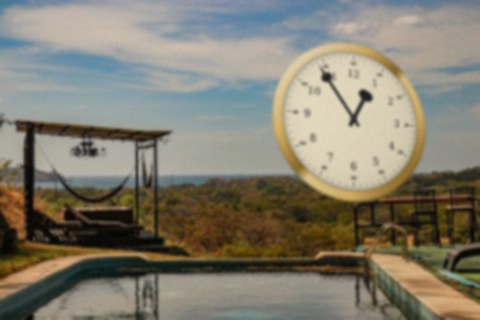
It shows 12,54
